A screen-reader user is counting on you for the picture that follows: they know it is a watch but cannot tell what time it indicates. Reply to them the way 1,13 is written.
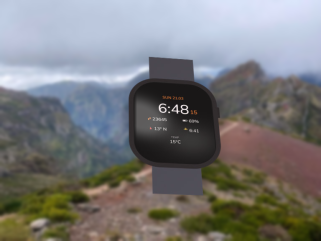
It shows 6,48
